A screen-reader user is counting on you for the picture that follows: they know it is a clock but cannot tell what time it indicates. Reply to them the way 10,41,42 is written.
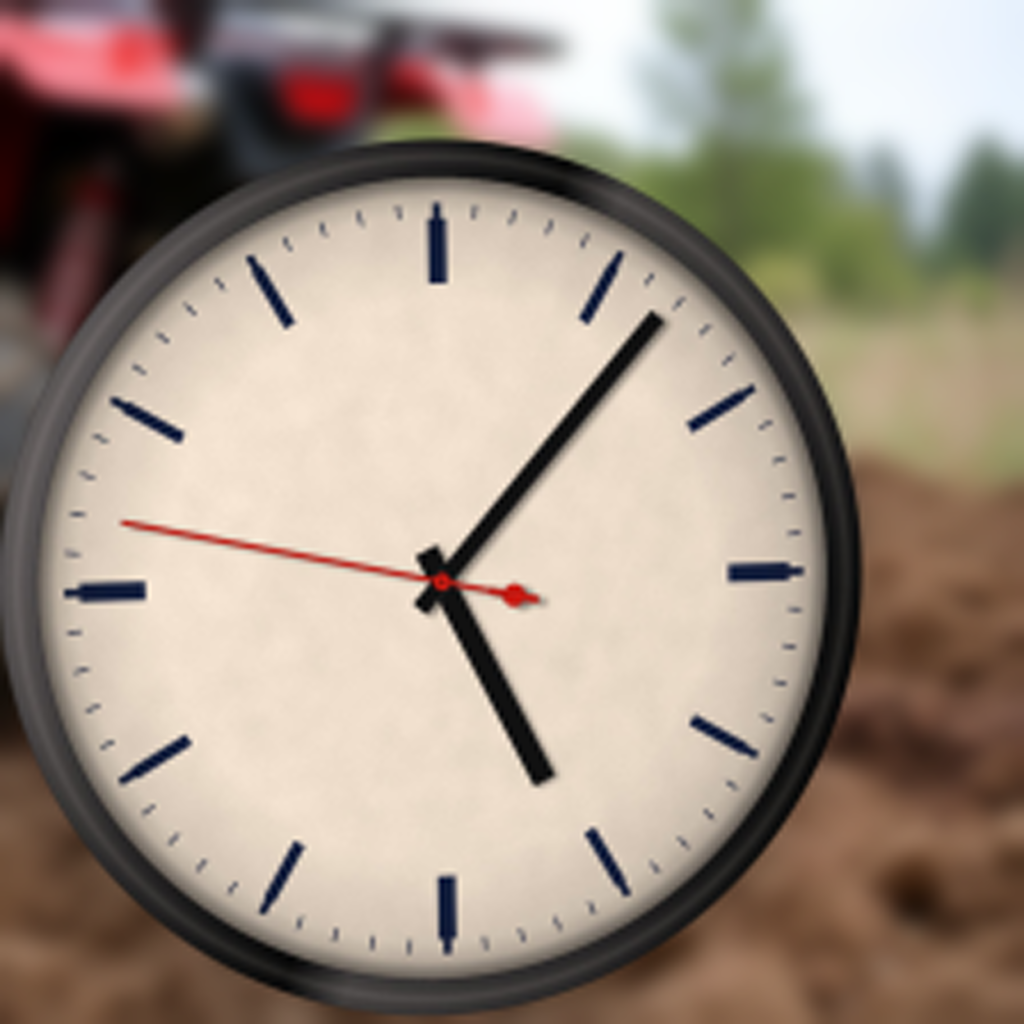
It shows 5,06,47
